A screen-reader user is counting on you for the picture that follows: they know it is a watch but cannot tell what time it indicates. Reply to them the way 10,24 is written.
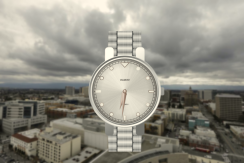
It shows 6,31
